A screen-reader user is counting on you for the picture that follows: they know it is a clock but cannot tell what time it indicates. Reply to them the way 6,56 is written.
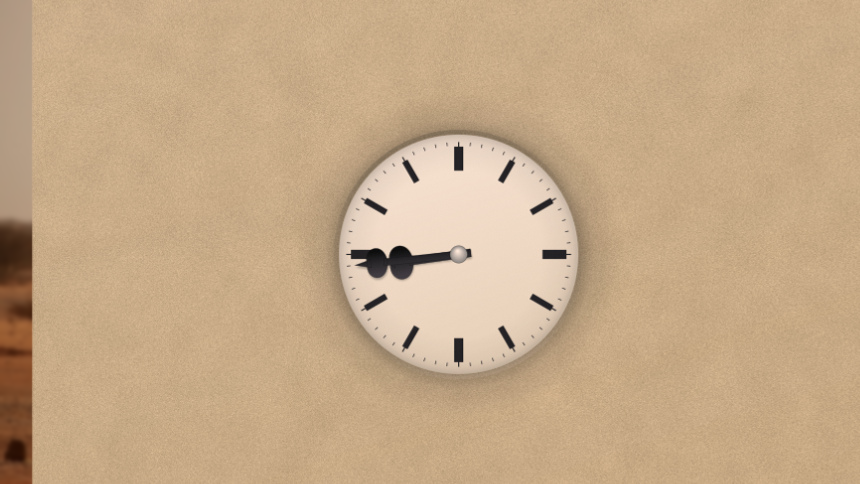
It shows 8,44
